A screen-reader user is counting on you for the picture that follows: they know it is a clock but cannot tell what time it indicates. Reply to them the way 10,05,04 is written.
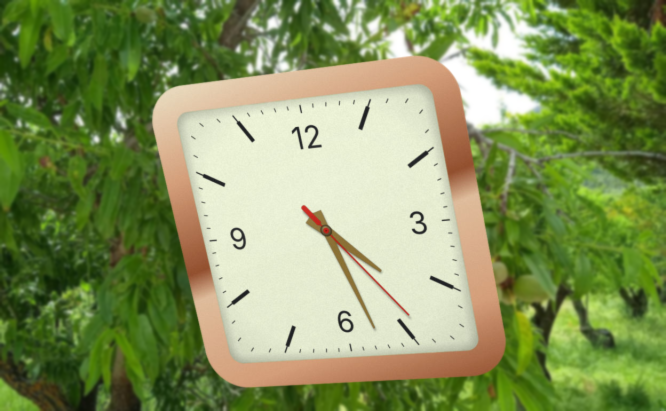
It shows 4,27,24
